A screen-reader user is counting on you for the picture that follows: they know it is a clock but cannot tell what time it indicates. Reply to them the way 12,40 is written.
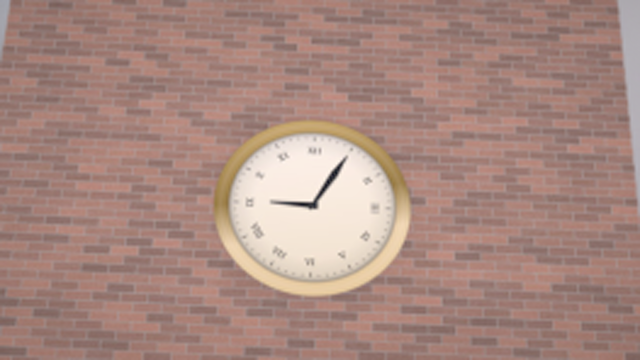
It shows 9,05
